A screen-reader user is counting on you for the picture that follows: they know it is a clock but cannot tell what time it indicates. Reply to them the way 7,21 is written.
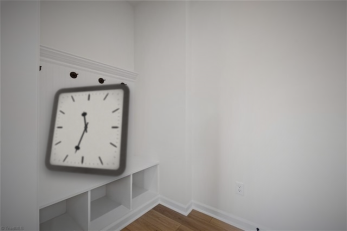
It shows 11,33
